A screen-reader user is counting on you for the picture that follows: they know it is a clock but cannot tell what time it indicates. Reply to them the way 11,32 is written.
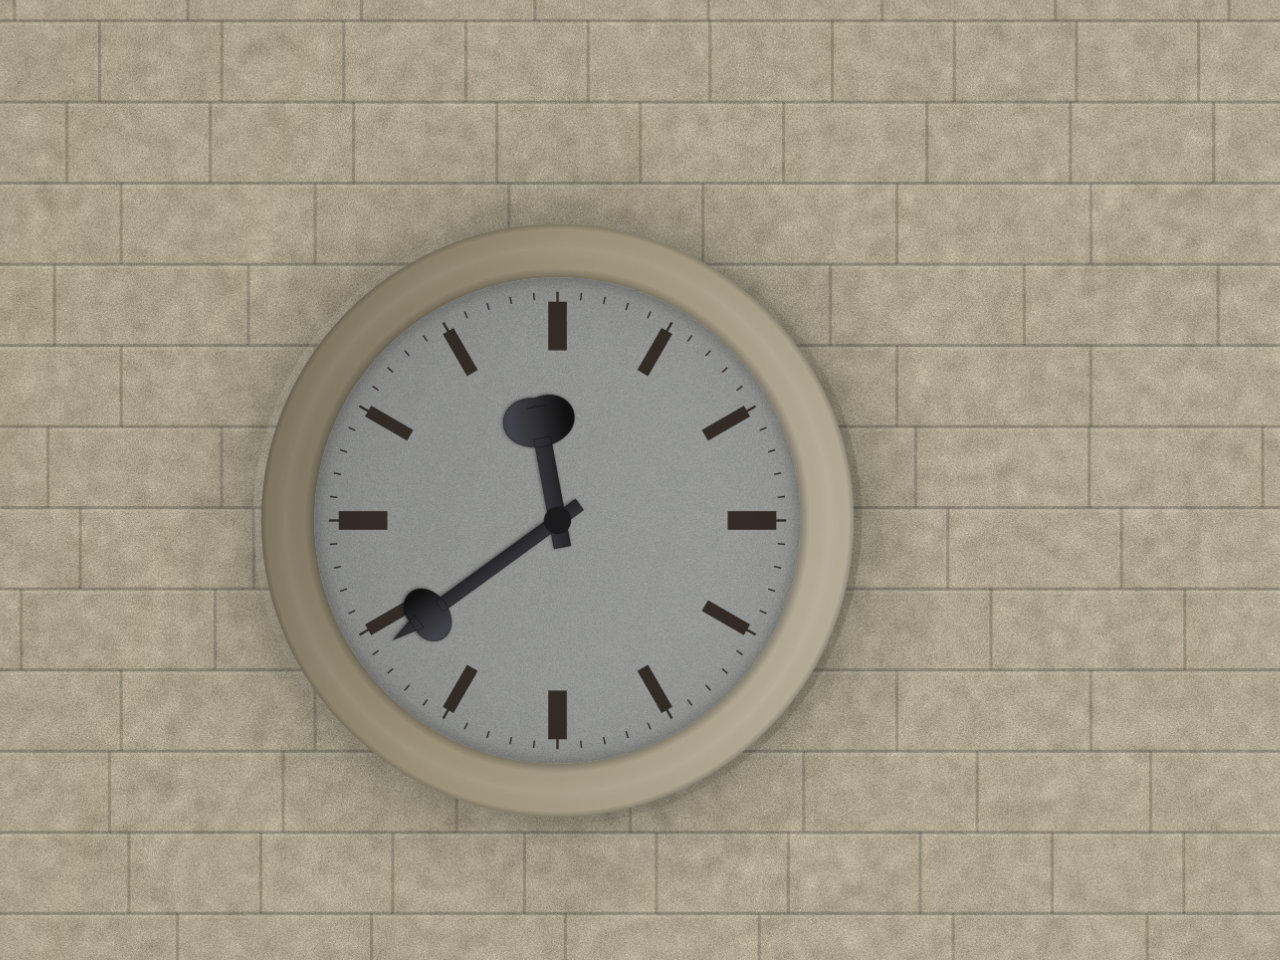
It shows 11,39
